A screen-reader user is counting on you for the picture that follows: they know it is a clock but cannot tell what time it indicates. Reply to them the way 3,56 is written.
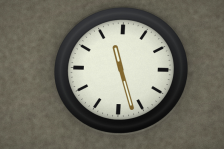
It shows 11,27
